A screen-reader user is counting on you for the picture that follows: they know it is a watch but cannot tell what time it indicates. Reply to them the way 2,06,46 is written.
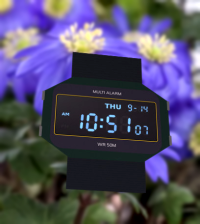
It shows 10,51,07
